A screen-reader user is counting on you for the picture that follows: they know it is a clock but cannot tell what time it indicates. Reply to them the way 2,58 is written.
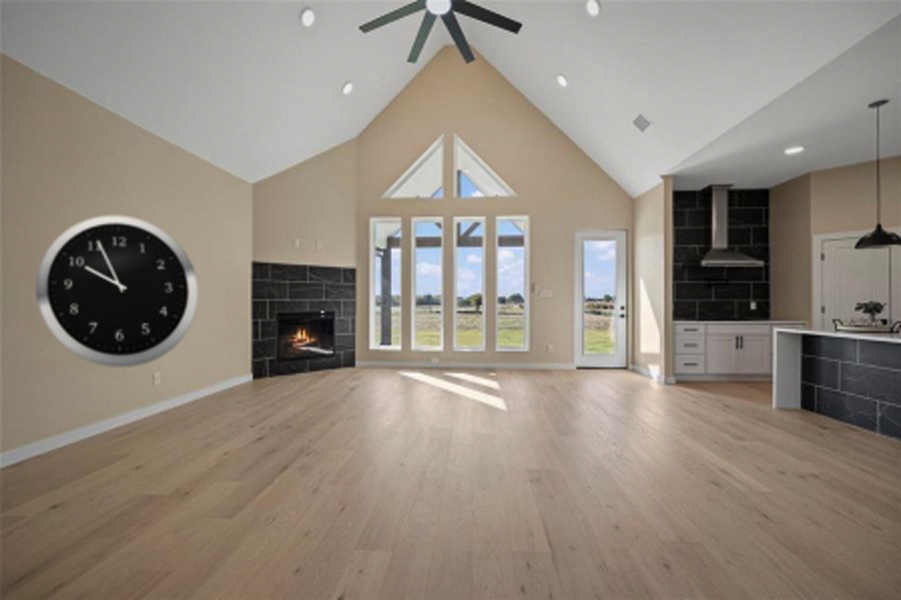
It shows 9,56
